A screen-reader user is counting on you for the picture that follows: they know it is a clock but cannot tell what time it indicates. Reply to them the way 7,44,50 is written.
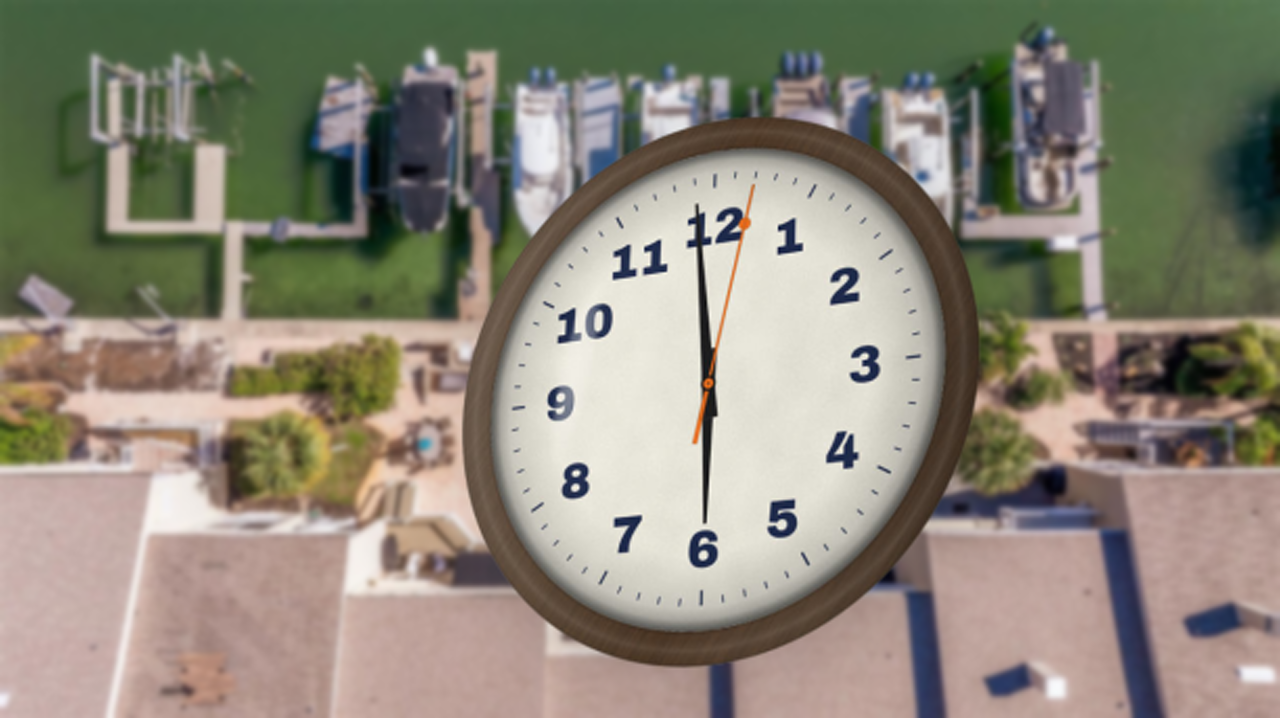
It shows 5,59,02
